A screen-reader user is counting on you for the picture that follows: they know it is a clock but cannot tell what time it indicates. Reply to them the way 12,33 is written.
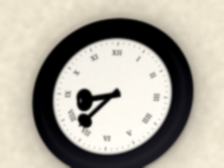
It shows 8,37
